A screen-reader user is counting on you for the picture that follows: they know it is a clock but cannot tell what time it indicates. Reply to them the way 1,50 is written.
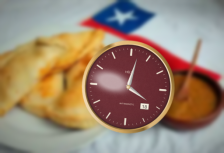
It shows 4,02
